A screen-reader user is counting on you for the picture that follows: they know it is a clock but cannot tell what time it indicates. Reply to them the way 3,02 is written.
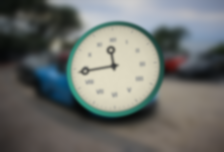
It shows 11,44
